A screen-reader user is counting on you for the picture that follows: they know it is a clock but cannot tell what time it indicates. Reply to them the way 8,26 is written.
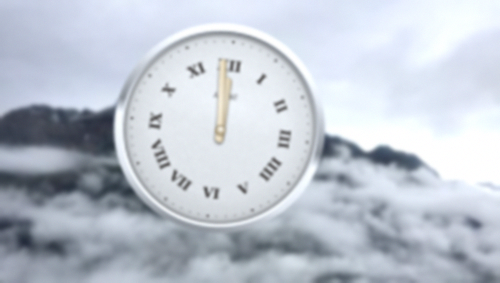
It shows 11,59
